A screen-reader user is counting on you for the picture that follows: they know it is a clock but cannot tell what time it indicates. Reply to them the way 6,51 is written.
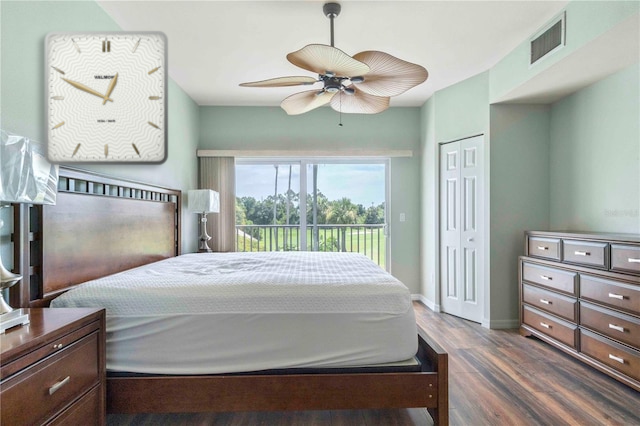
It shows 12,49
